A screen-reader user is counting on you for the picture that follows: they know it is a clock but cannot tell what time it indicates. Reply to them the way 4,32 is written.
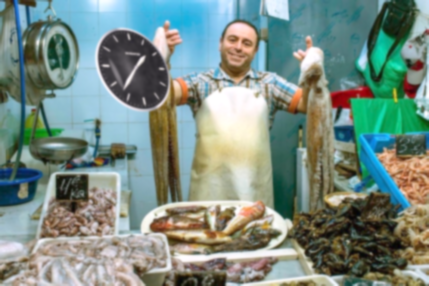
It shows 1,37
